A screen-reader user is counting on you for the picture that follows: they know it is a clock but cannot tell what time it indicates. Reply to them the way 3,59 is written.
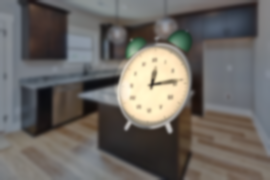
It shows 12,14
